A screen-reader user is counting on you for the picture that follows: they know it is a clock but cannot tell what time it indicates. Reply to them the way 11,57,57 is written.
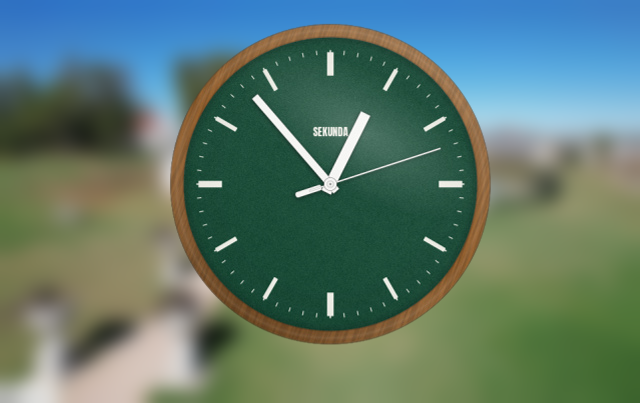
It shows 12,53,12
